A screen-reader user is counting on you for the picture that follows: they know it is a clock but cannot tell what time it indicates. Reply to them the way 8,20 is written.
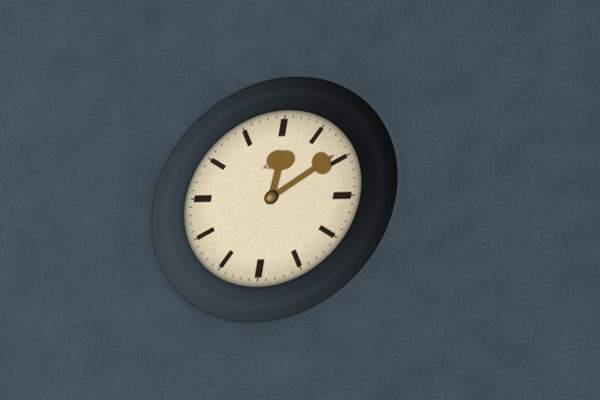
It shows 12,09
